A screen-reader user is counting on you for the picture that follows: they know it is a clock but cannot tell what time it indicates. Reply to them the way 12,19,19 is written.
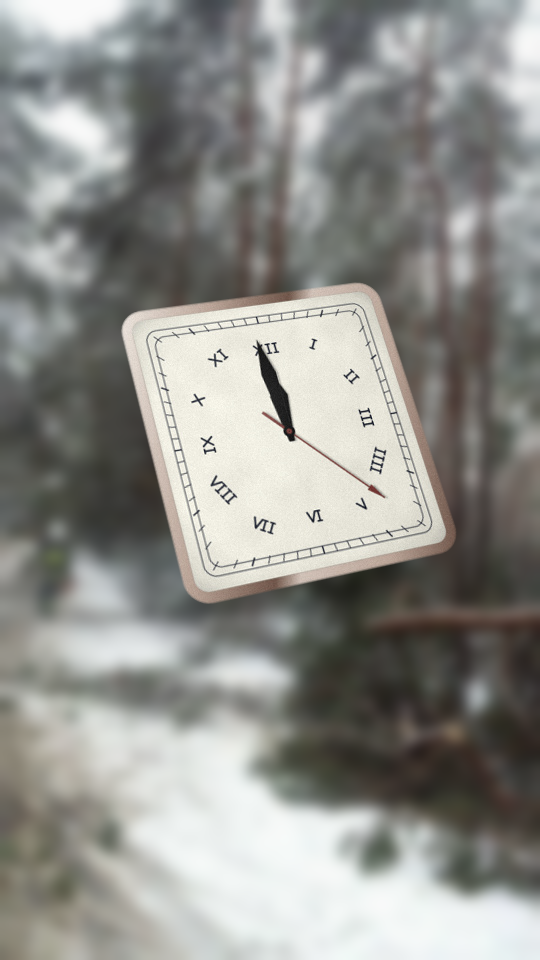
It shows 11,59,23
